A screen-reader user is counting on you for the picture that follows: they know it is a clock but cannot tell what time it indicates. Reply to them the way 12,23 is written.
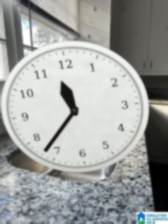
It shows 11,37
